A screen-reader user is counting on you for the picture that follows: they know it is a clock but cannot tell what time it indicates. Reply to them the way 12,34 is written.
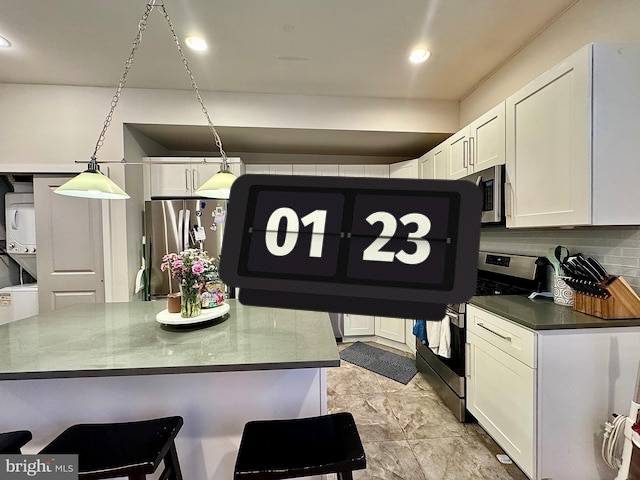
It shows 1,23
